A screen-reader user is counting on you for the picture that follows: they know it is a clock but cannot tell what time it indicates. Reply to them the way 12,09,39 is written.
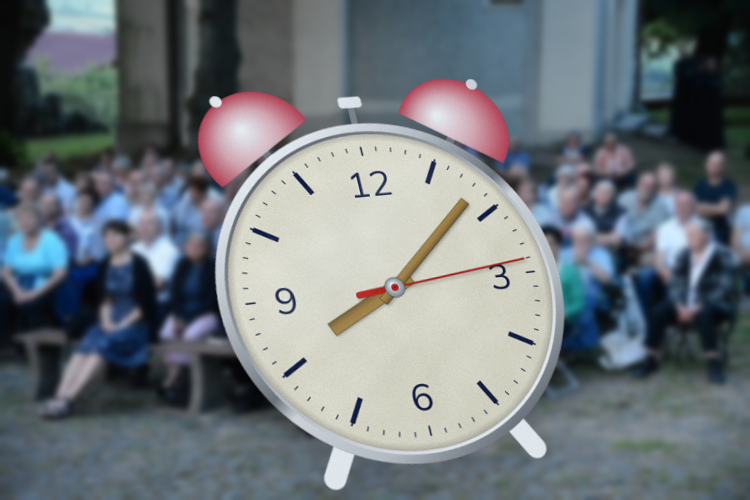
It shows 8,08,14
